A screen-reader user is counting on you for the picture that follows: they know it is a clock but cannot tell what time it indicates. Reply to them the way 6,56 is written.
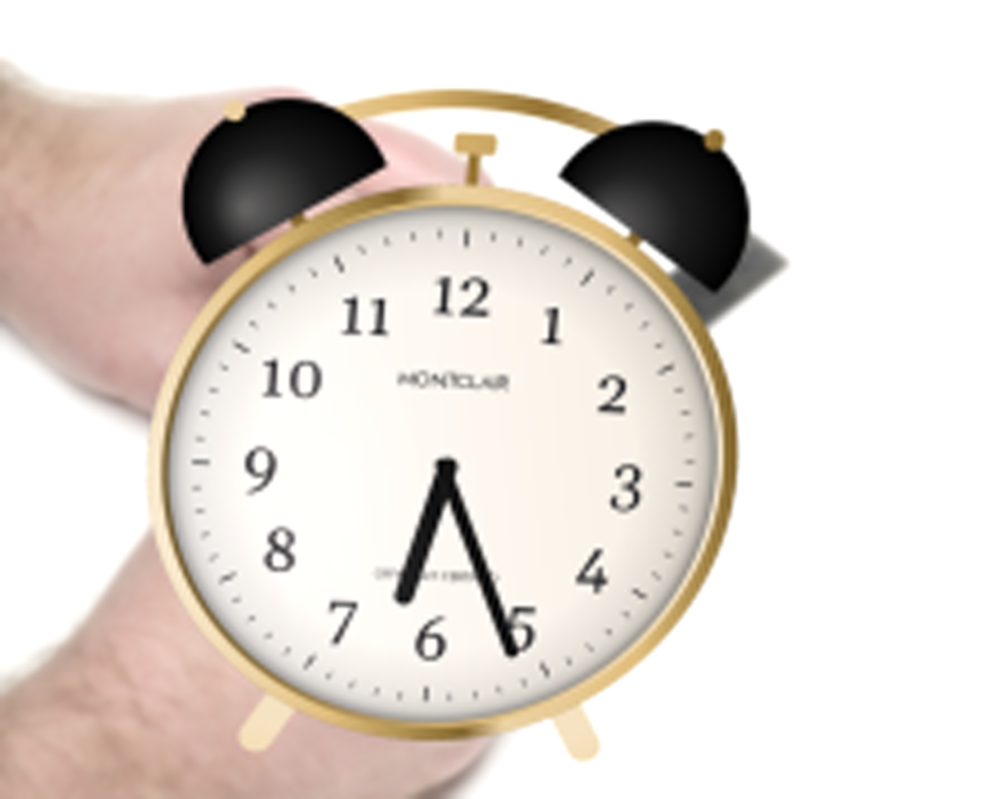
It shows 6,26
